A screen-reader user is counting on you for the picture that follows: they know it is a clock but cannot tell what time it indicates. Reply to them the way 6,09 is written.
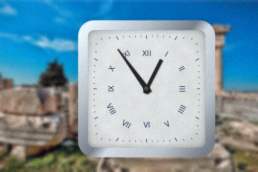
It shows 12,54
